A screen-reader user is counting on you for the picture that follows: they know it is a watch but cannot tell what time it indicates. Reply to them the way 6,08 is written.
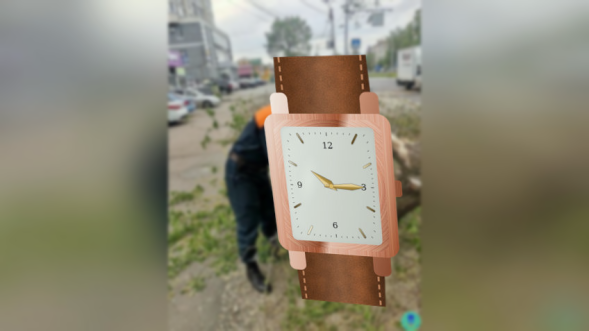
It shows 10,15
